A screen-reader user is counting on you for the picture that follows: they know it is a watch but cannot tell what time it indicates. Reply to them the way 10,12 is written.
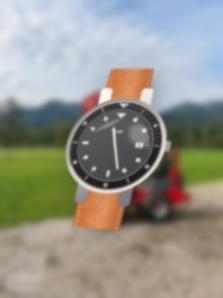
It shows 11,27
